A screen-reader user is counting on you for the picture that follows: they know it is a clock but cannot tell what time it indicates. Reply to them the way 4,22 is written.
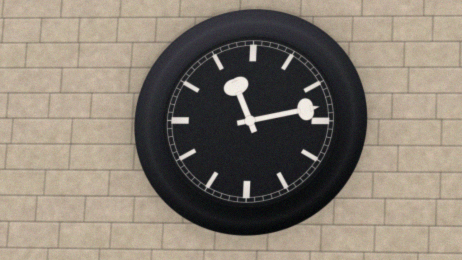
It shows 11,13
